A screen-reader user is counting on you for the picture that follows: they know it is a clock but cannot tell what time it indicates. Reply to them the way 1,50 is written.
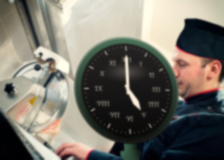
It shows 5,00
